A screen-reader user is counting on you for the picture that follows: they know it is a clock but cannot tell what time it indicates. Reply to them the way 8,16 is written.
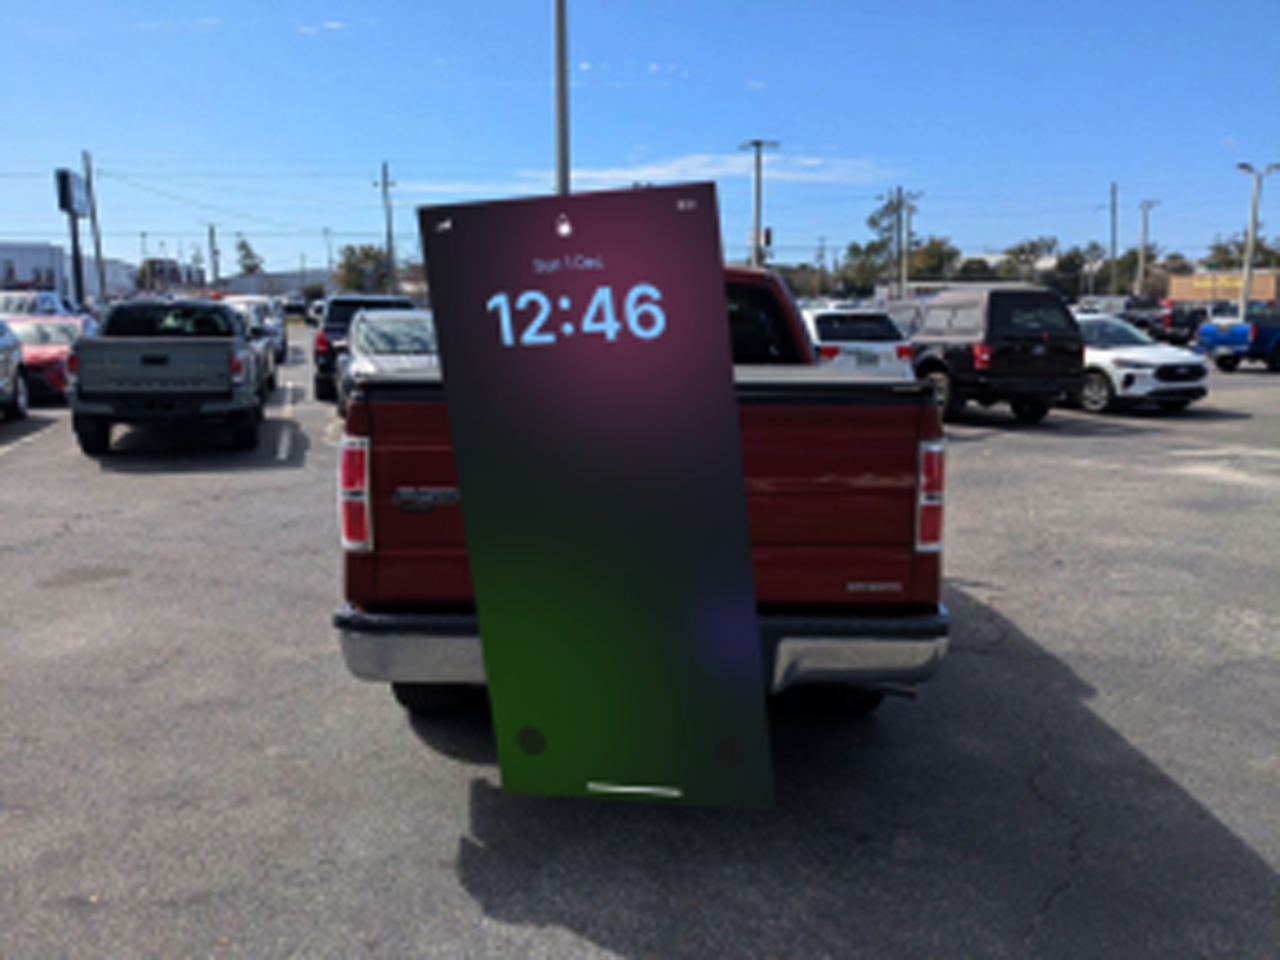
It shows 12,46
